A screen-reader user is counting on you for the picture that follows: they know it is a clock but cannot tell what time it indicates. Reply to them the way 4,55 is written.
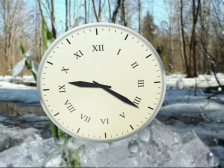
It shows 9,21
